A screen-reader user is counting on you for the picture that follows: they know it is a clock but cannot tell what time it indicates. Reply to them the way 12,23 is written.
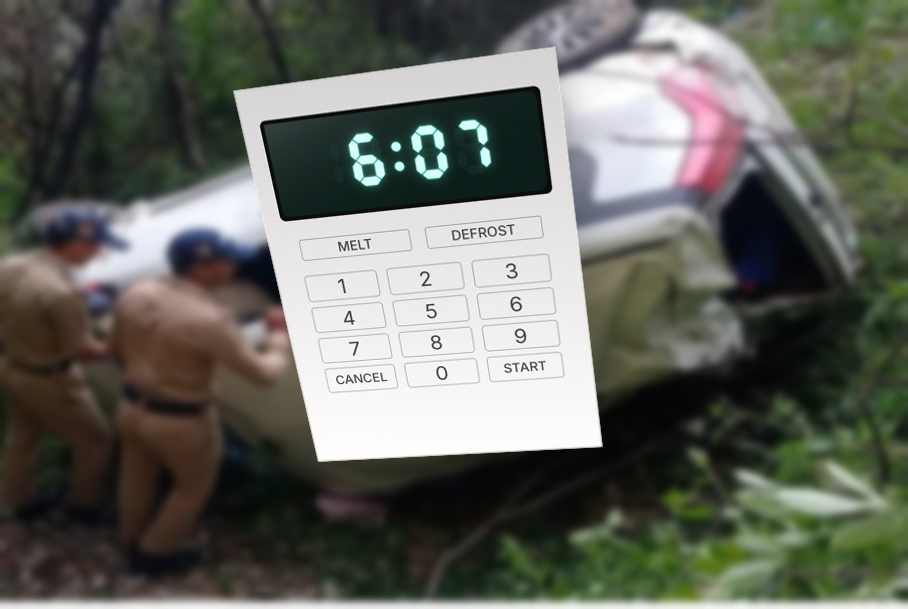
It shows 6,07
